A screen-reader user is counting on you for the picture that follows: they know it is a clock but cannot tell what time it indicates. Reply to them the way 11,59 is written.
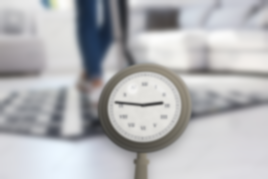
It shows 2,46
